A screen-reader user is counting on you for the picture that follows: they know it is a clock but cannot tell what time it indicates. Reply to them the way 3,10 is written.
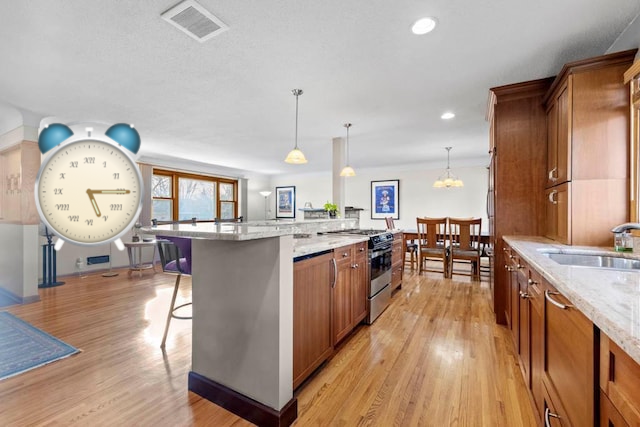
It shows 5,15
